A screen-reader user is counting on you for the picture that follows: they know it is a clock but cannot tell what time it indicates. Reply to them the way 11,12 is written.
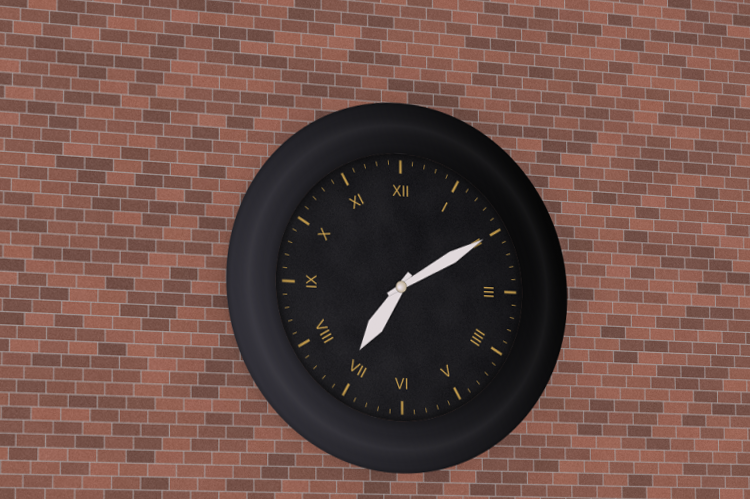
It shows 7,10
